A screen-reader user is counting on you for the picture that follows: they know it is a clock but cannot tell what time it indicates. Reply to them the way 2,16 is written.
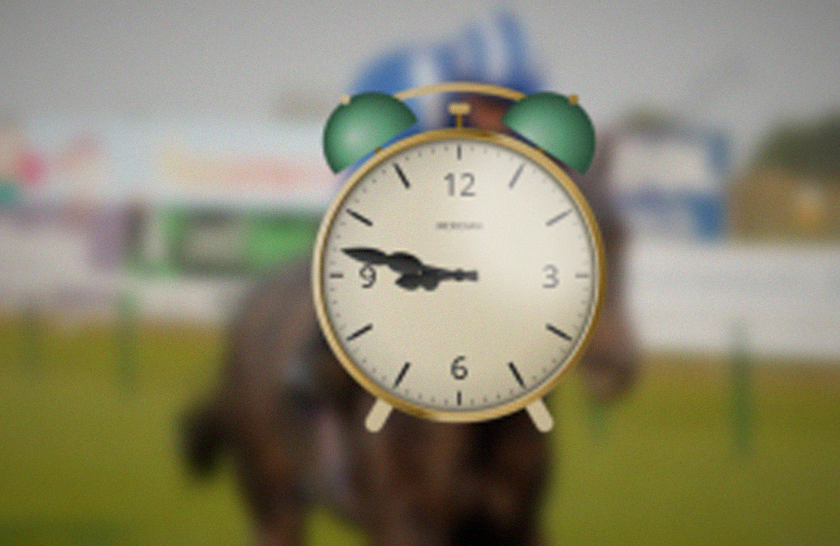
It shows 8,47
